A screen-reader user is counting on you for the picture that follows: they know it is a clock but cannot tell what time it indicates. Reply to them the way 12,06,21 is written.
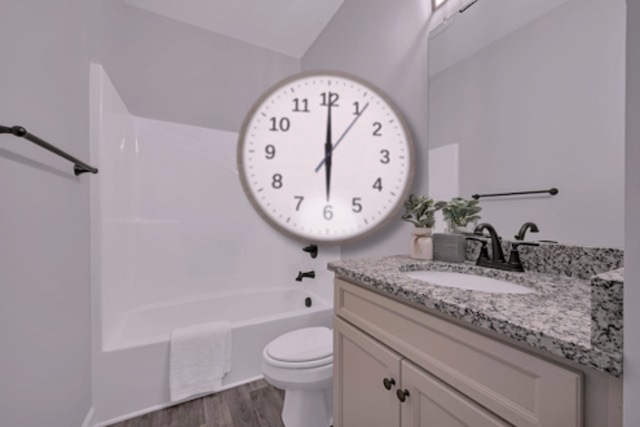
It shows 6,00,06
